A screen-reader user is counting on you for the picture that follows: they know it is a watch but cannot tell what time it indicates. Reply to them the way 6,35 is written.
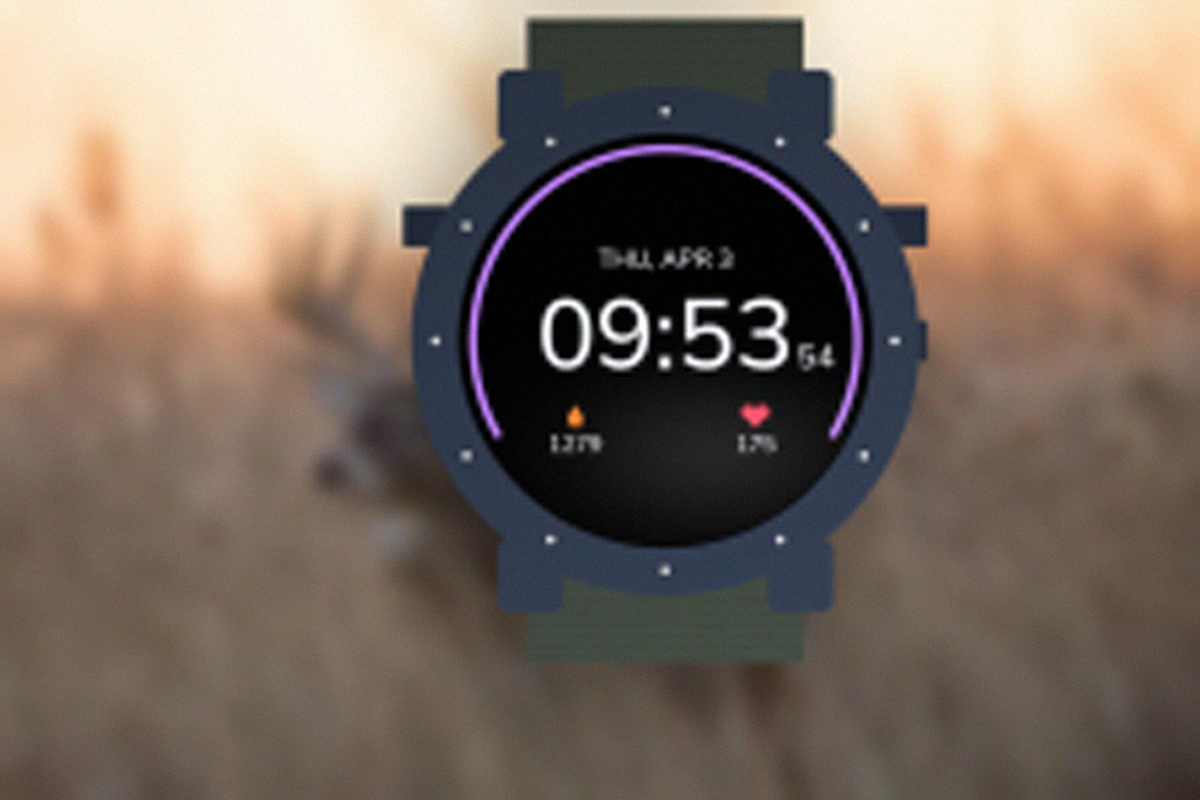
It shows 9,53
